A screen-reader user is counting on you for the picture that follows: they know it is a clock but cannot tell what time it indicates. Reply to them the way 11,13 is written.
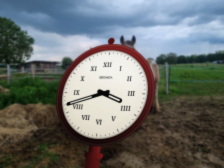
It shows 3,42
